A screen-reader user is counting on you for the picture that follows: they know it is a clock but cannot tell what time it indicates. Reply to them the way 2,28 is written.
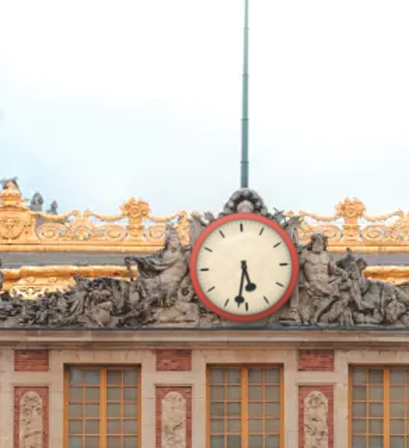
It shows 5,32
